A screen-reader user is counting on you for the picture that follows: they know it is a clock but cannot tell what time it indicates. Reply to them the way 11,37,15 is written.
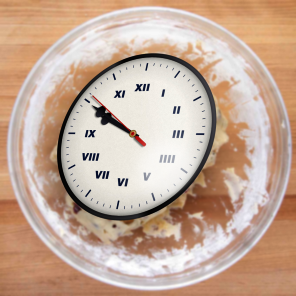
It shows 9,49,51
